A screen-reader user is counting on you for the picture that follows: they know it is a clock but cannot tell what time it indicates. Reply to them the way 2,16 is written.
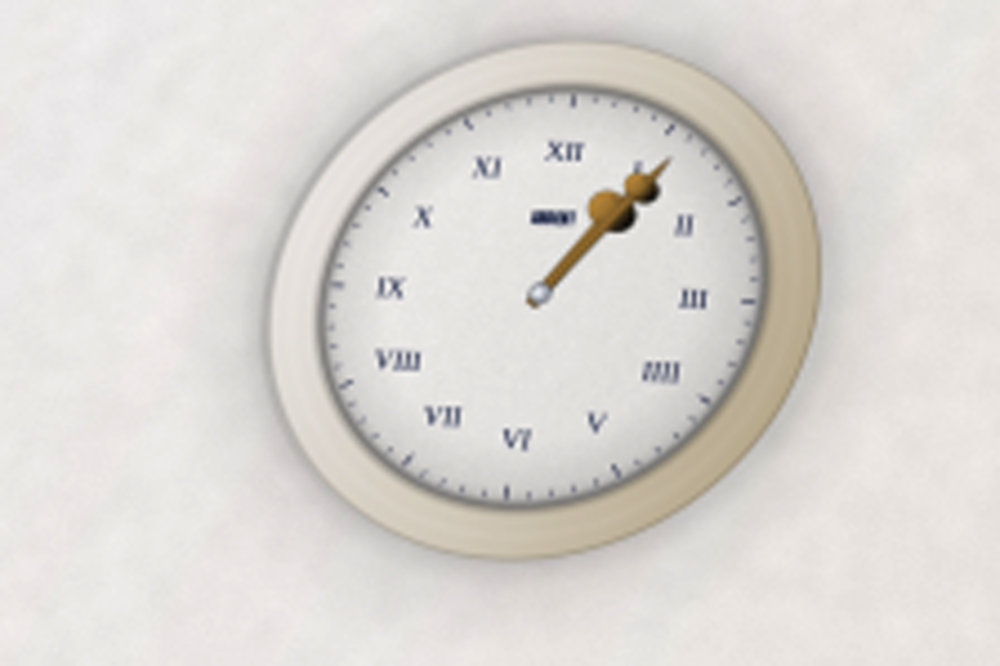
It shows 1,06
